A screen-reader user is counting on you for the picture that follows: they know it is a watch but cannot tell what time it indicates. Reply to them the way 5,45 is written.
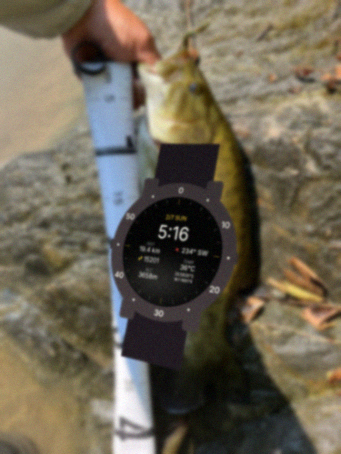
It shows 5,16
